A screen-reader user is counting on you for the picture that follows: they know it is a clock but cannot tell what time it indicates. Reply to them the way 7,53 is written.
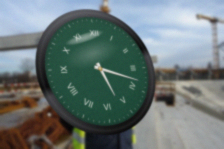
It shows 5,18
